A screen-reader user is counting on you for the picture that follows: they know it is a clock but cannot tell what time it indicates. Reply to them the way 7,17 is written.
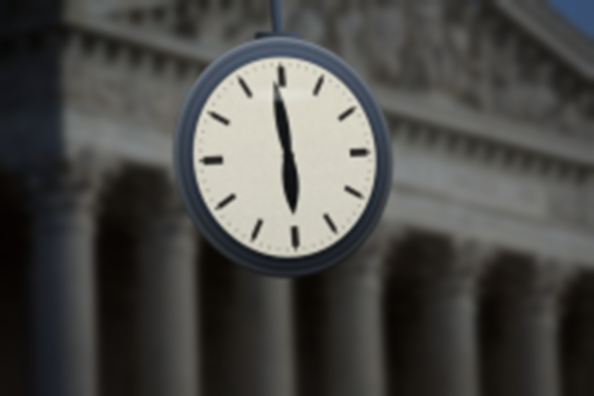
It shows 5,59
